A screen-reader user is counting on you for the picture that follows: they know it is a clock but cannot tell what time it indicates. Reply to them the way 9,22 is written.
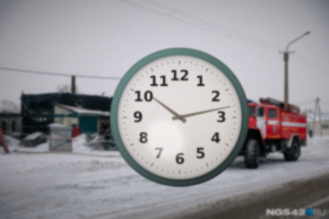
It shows 10,13
